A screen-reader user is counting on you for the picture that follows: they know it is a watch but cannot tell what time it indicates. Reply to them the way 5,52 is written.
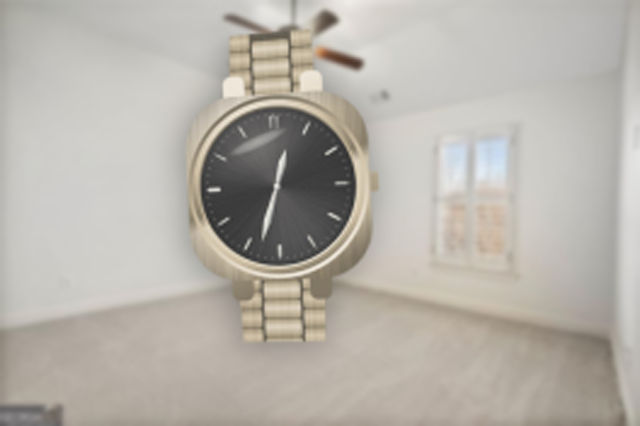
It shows 12,33
